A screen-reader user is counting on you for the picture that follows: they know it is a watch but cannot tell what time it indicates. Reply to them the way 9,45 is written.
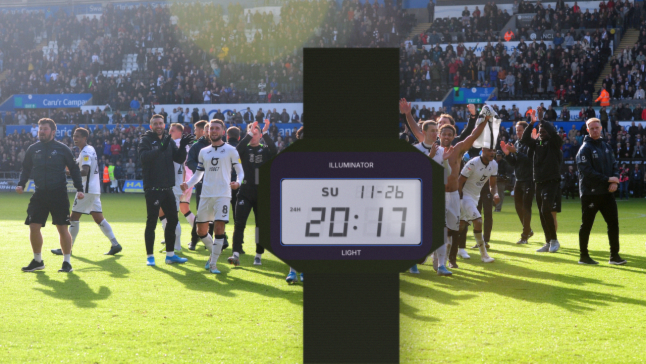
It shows 20,17
